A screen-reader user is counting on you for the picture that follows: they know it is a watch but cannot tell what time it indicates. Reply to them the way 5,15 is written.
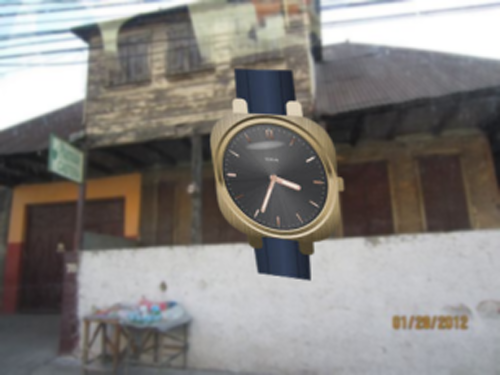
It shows 3,34
